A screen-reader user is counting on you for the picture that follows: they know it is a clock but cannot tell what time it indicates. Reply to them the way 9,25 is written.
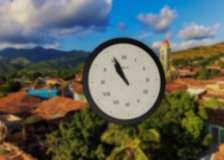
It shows 10,56
